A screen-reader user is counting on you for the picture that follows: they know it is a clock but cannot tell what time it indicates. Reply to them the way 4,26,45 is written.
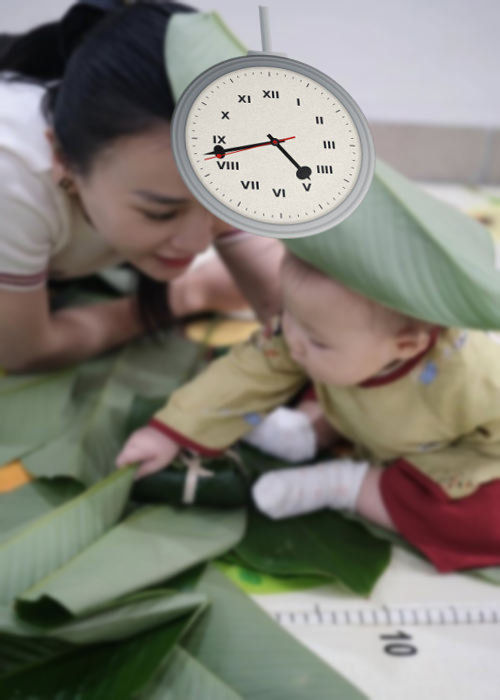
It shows 4,42,42
